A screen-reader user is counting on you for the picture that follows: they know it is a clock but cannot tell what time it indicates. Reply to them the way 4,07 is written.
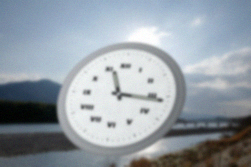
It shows 11,16
